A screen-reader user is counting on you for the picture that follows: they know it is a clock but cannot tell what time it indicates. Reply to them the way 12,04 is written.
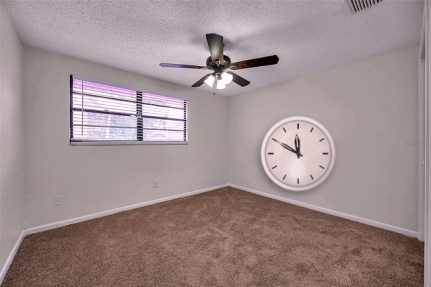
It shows 11,50
